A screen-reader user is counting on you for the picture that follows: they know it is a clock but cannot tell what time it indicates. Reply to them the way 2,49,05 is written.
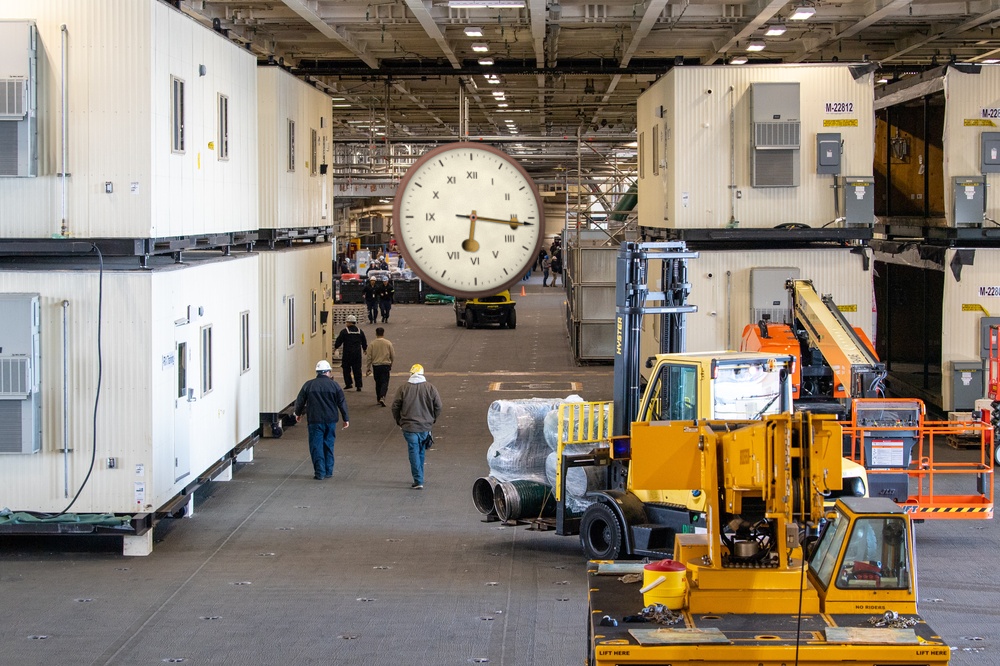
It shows 6,16,16
